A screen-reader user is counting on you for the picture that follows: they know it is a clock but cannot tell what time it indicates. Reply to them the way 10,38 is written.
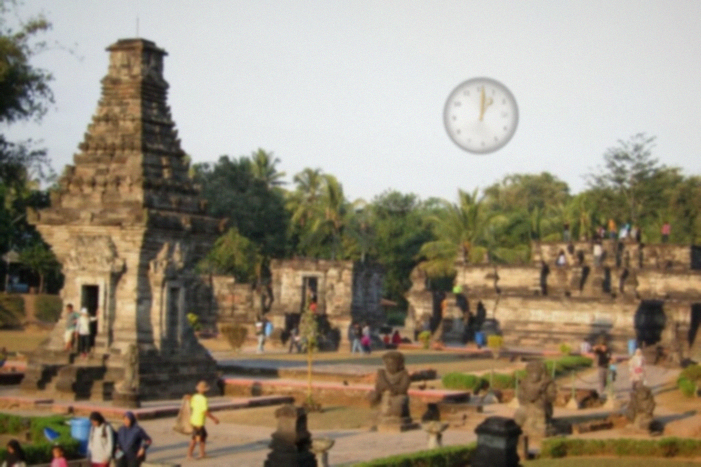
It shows 1,01
